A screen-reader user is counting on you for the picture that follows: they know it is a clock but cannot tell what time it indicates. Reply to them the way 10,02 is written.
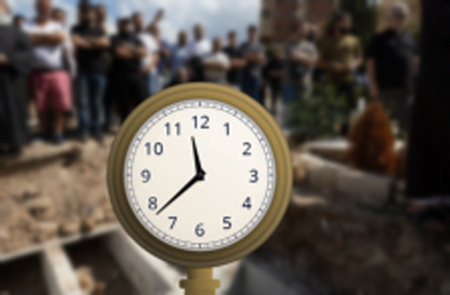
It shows 11,38
